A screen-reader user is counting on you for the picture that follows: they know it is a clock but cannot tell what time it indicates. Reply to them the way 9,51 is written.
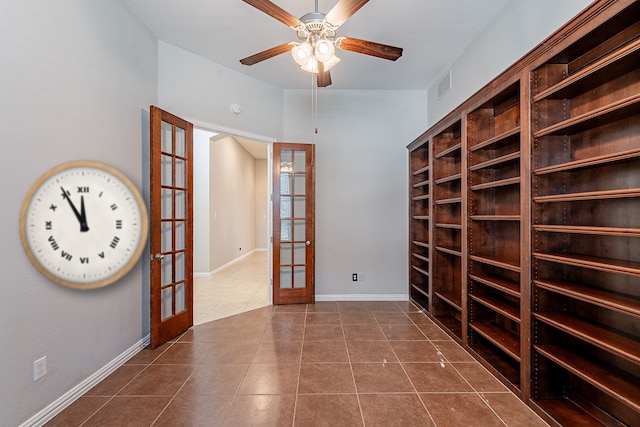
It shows 11,55
